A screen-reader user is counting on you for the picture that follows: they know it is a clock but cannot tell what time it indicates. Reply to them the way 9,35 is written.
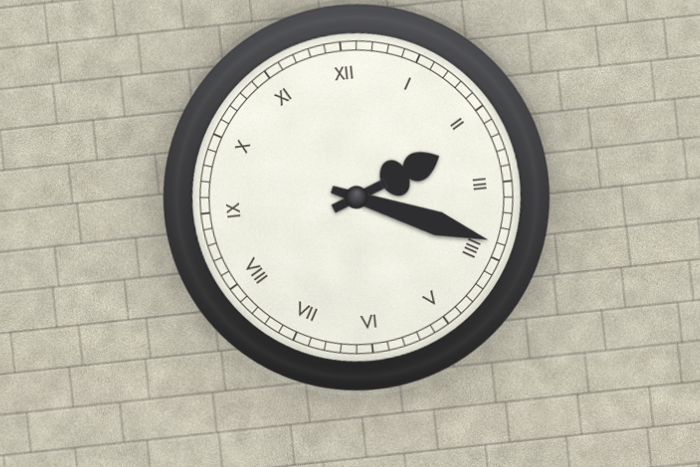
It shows 2,19
